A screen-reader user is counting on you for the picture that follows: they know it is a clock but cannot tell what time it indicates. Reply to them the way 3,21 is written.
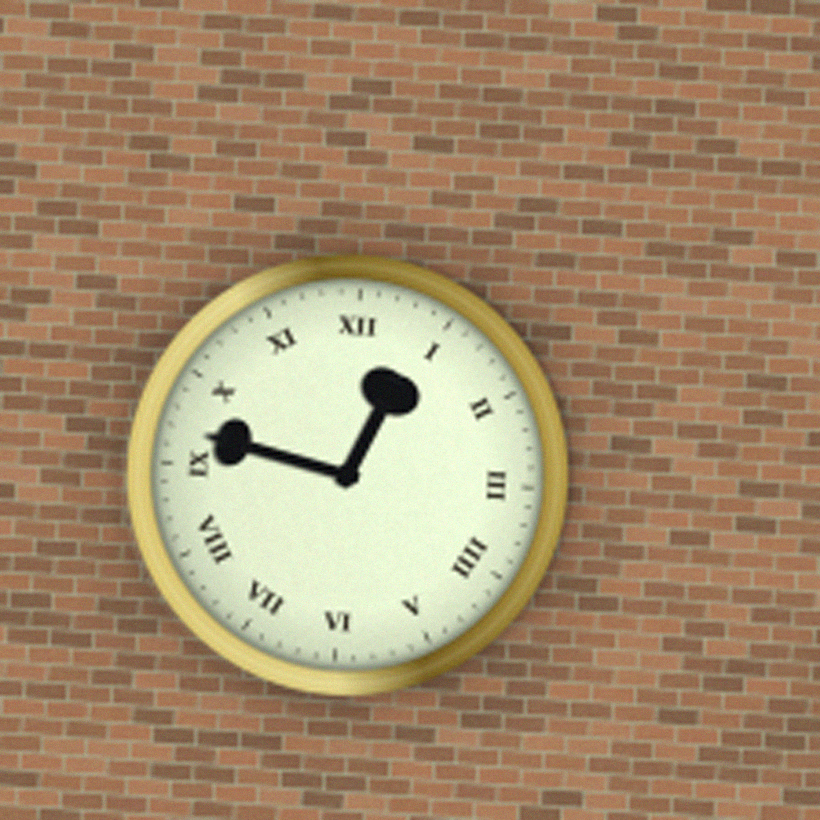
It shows 12,47
